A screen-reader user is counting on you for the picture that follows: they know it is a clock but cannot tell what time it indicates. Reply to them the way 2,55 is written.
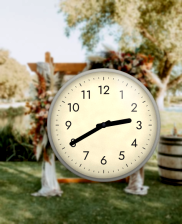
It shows 2,40
